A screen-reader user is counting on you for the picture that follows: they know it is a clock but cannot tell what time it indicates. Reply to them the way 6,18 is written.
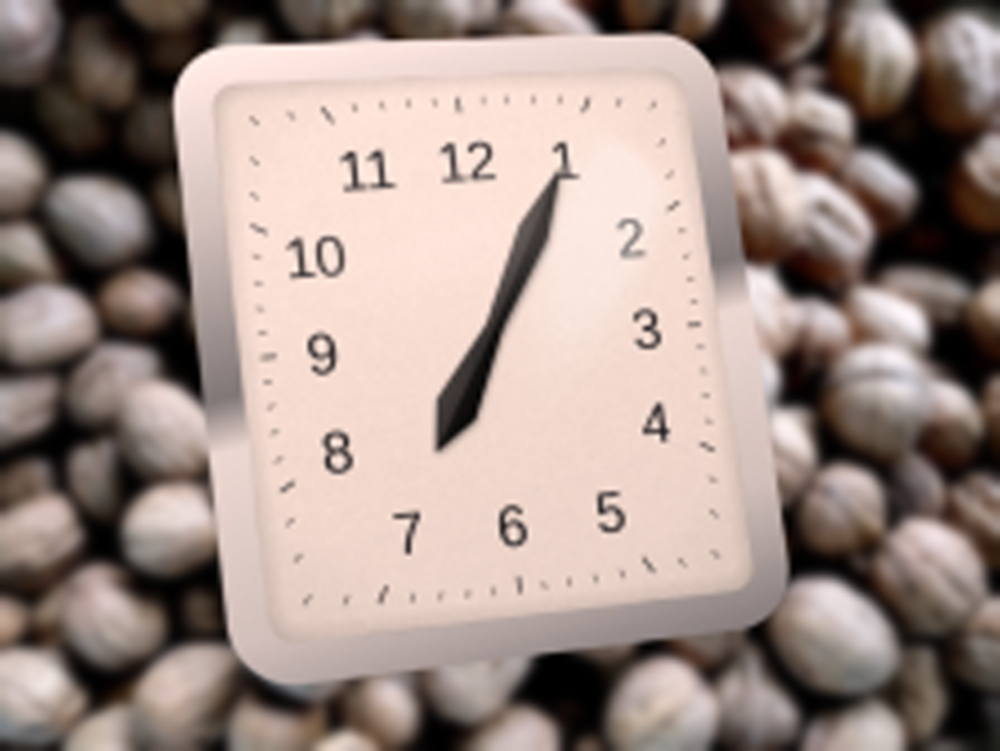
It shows 7,05
